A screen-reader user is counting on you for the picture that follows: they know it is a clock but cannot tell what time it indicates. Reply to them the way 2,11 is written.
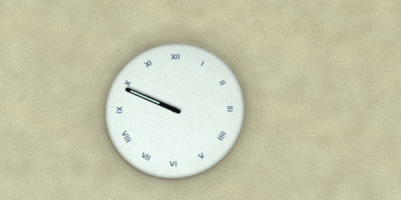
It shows 9,49
